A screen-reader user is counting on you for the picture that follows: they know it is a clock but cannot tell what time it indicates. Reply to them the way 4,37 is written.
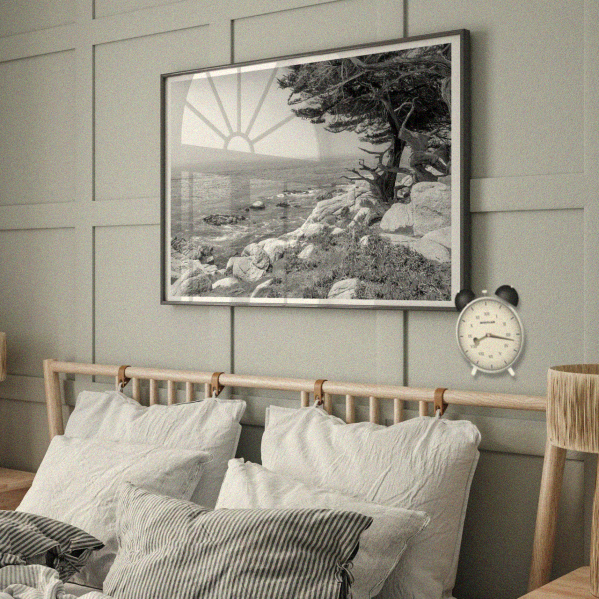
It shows 8,17
